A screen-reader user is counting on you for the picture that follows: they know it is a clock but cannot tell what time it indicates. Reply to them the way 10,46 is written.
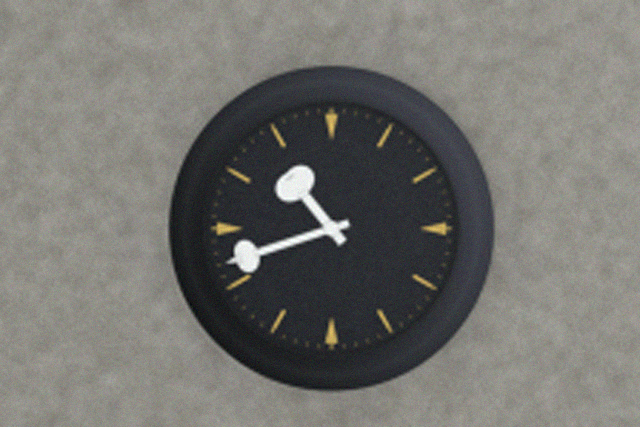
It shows 10,42
